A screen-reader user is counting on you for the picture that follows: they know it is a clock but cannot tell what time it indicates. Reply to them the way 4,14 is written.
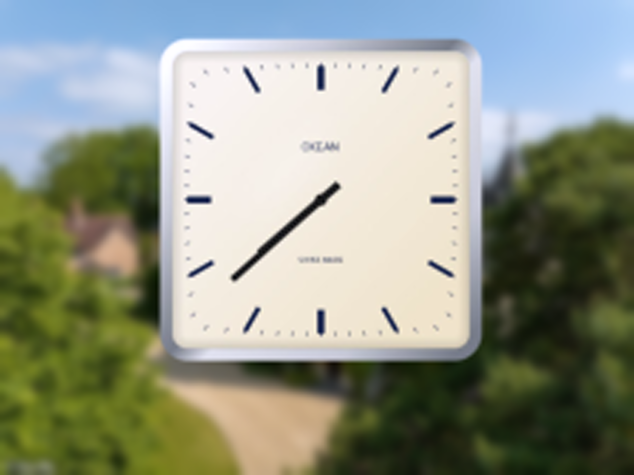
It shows 7,38
